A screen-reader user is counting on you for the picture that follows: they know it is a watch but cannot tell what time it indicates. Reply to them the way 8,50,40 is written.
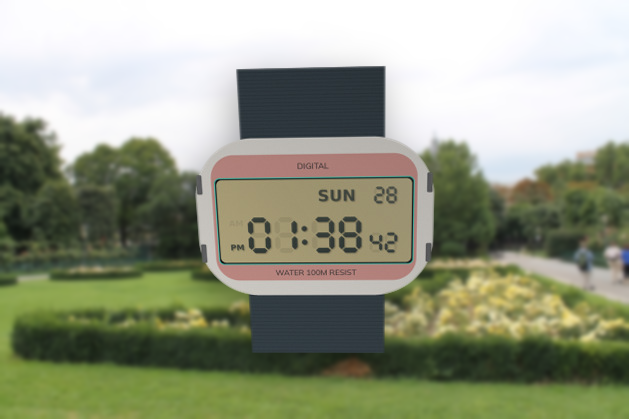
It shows 1,38,42
